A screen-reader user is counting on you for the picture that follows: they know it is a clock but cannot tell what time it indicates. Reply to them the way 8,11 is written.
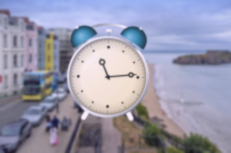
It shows 11,14
